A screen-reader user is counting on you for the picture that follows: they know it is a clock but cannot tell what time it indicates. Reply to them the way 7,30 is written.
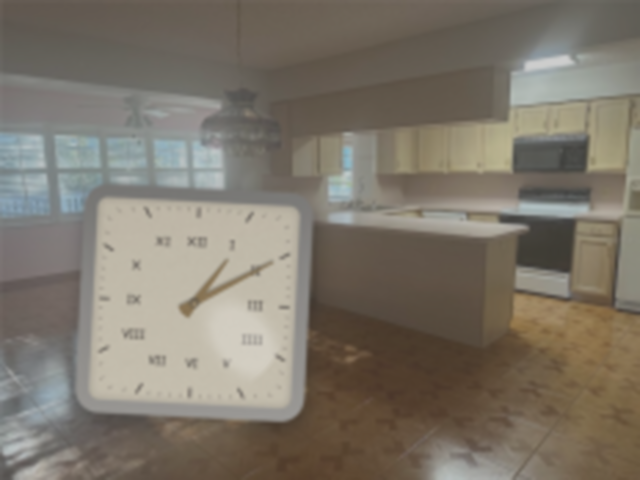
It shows 1,10
